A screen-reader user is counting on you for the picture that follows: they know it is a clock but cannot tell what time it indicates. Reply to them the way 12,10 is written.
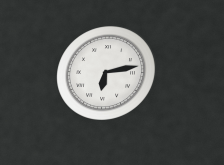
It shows 6,13
